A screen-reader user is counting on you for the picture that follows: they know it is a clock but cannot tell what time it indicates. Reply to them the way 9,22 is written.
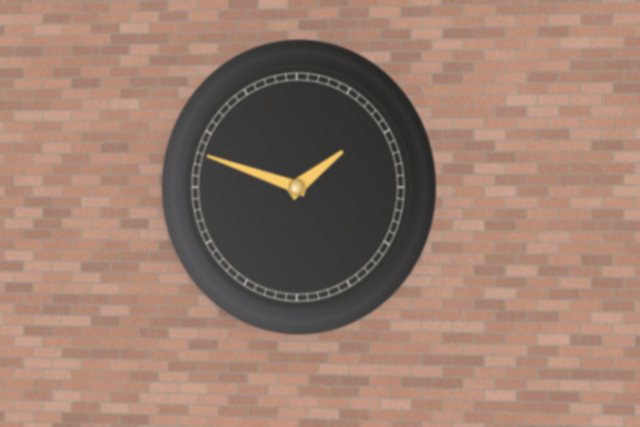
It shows 1,48
